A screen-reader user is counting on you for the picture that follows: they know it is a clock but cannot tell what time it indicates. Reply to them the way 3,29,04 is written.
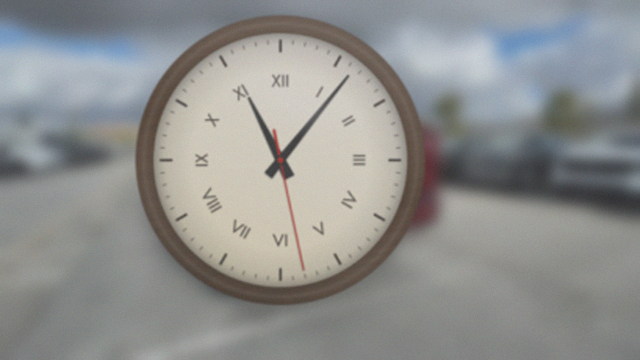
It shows 11,06,28
